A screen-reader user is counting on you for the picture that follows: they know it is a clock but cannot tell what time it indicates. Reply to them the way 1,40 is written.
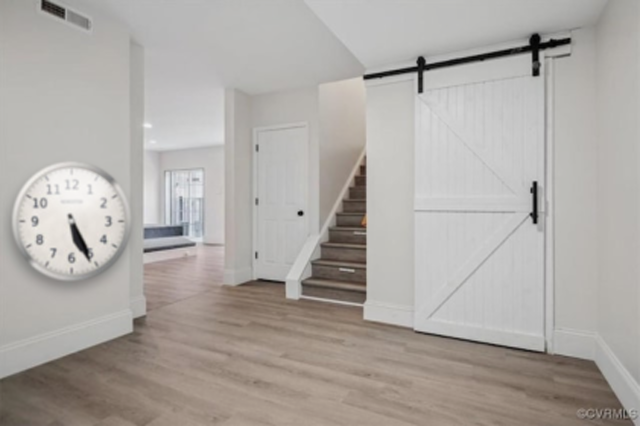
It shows 5,26
